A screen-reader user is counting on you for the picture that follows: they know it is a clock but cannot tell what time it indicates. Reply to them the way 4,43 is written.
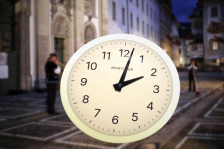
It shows 2,02
